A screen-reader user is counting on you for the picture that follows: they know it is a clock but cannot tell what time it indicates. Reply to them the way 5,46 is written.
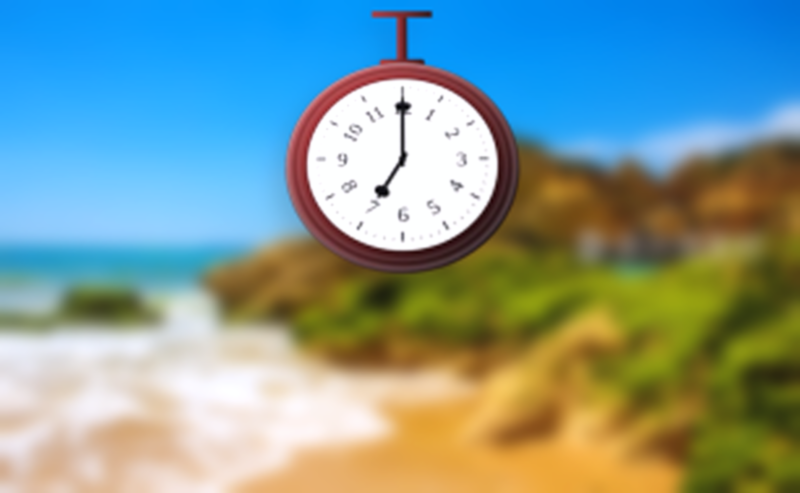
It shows 7,00
